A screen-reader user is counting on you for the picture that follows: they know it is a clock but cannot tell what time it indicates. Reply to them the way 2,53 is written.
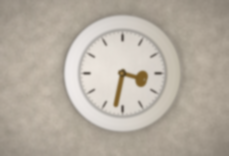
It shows 3,32
